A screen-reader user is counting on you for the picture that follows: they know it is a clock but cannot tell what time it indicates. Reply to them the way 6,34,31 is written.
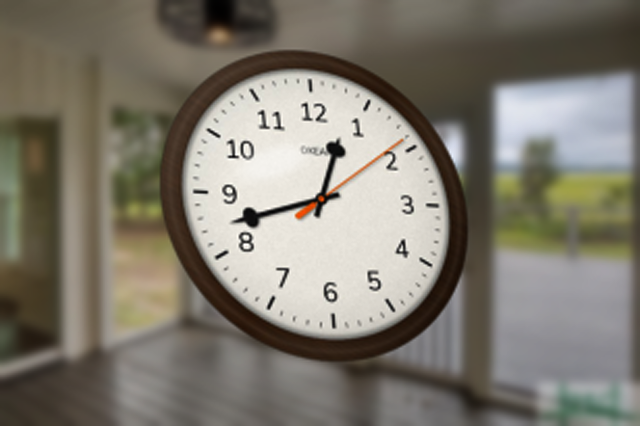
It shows 12,42,09
